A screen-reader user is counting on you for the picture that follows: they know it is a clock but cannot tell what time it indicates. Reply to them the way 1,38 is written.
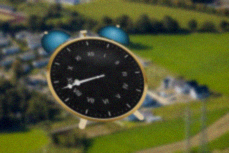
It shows 8,43
